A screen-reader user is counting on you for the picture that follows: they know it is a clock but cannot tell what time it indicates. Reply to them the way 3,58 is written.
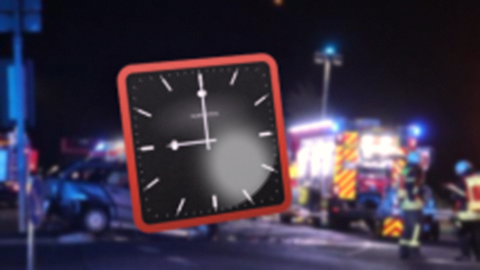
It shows 9,00
